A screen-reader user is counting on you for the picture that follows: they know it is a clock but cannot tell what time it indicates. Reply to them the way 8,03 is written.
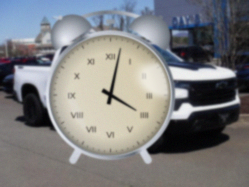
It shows 4,02
